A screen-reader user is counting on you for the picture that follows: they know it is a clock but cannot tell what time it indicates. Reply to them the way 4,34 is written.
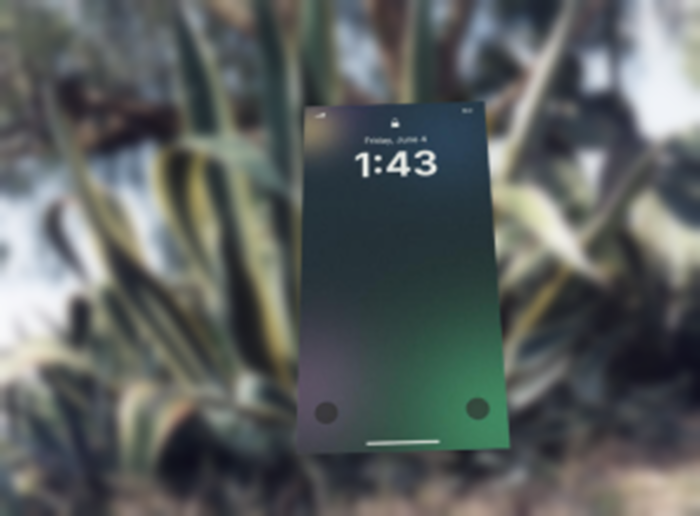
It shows 1,43
